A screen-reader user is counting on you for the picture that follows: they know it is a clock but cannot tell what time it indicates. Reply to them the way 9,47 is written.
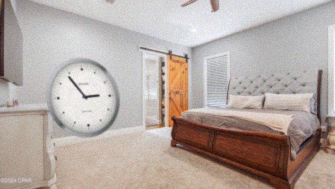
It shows 2,54
